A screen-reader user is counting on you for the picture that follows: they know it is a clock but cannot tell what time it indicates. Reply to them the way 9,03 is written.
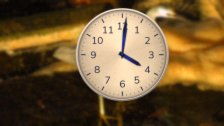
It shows 4,01
